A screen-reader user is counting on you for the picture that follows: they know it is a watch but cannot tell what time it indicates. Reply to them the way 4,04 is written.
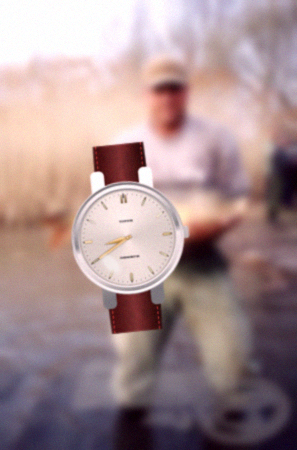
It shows 8,40
